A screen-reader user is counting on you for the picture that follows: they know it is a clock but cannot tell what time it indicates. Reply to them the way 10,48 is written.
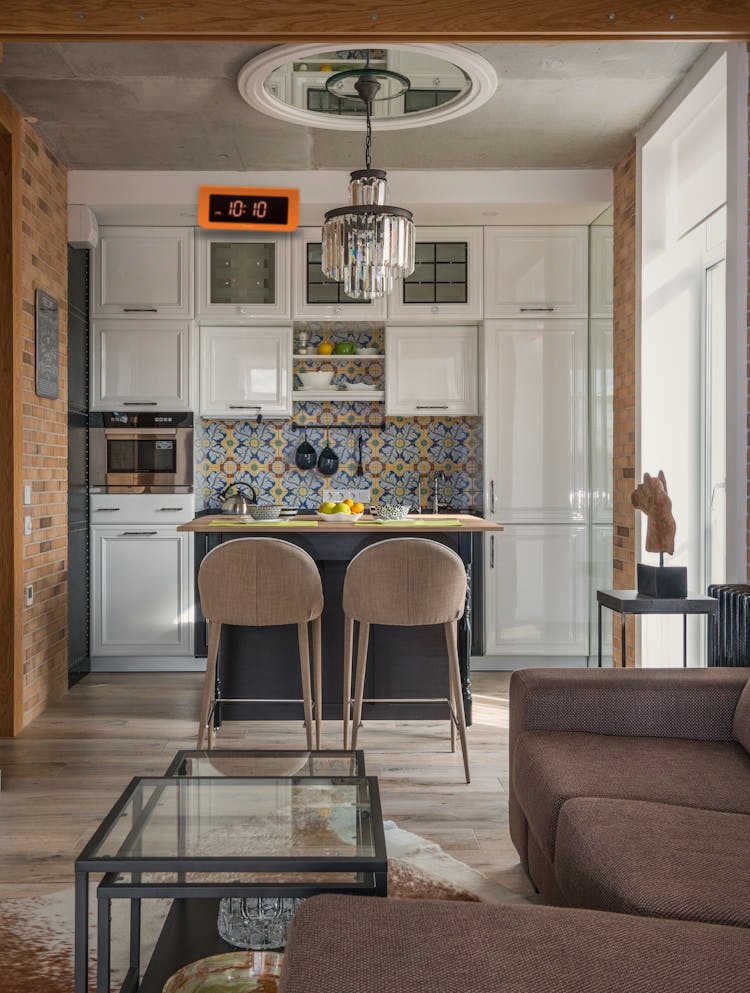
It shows 10,10
